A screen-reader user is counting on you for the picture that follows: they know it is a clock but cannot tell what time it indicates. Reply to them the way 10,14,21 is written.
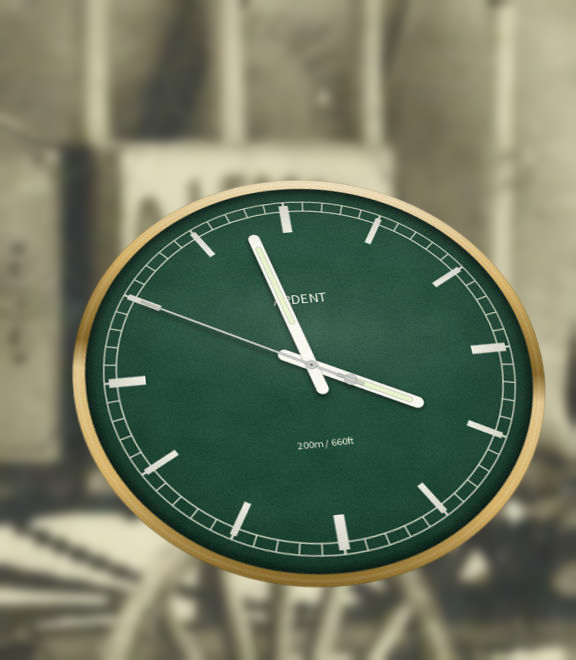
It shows 3,57,50
